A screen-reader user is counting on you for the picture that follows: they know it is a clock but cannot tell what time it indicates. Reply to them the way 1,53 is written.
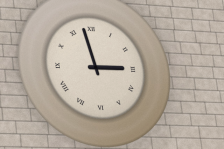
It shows 2,58
